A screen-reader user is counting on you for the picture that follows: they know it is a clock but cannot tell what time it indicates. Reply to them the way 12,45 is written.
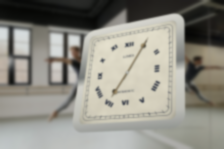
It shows 7,05
